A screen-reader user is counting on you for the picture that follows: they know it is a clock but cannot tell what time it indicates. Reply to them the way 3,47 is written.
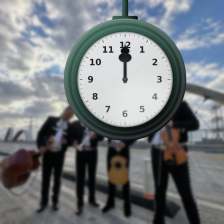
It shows 12,00
